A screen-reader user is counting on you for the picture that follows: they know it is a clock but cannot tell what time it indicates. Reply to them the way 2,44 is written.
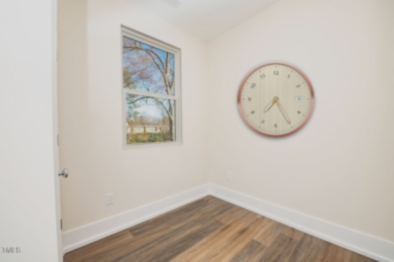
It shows 7,25
